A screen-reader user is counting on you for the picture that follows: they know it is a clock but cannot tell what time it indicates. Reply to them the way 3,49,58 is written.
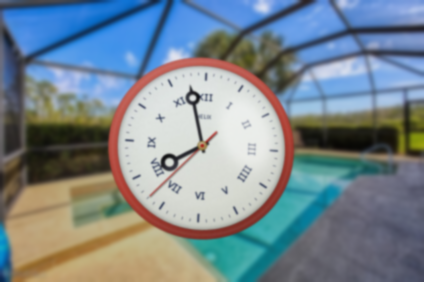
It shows 7,57,37
